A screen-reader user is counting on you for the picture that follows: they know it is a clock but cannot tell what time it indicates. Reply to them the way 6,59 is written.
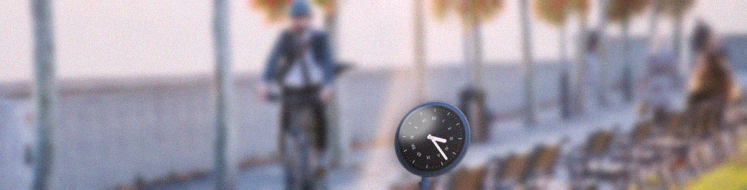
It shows 3,23
